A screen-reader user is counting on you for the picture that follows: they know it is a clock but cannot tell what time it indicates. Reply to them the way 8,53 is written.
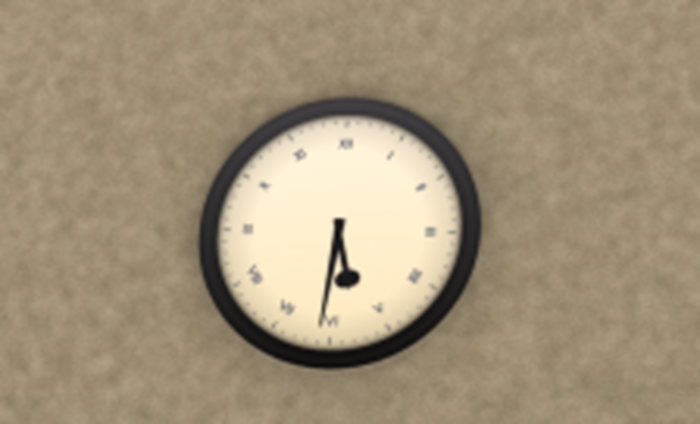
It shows 5,31
